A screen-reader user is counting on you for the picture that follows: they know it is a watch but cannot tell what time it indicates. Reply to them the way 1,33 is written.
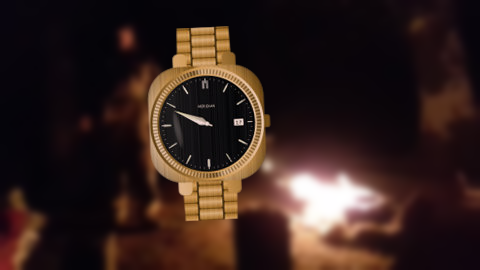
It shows 9,49
